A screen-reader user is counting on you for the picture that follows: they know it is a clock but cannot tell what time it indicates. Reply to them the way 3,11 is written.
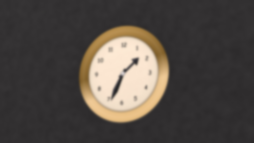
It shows 1,34
